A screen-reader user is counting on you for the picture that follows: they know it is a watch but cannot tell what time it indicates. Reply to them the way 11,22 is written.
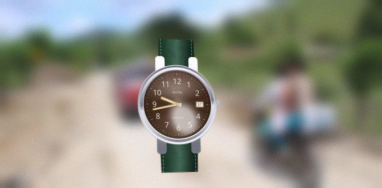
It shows 9,43
